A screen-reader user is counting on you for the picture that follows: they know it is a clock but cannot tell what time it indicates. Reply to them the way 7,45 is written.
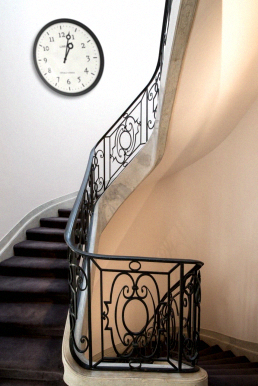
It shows 1,03
